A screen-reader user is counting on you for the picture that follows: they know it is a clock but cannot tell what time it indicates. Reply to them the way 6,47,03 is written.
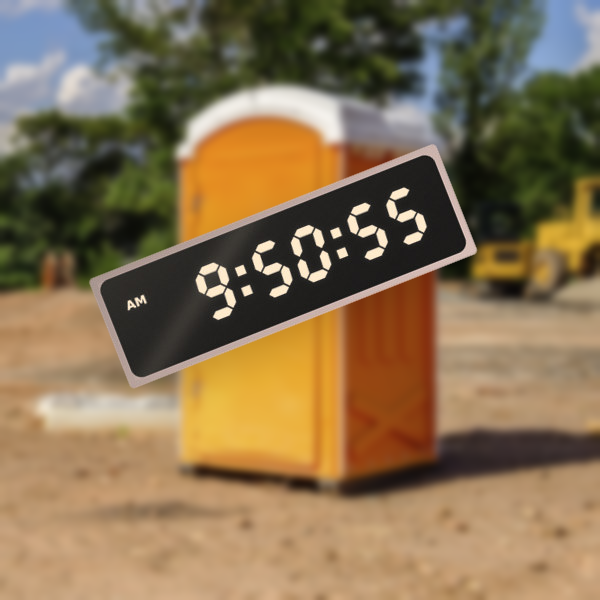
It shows 9,50,55
